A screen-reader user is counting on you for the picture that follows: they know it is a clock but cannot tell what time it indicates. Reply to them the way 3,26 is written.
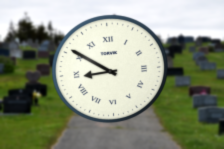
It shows 8,51
